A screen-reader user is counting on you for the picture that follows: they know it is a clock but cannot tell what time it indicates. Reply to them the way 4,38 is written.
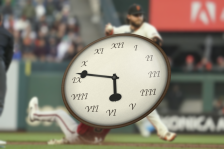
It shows 5,47
